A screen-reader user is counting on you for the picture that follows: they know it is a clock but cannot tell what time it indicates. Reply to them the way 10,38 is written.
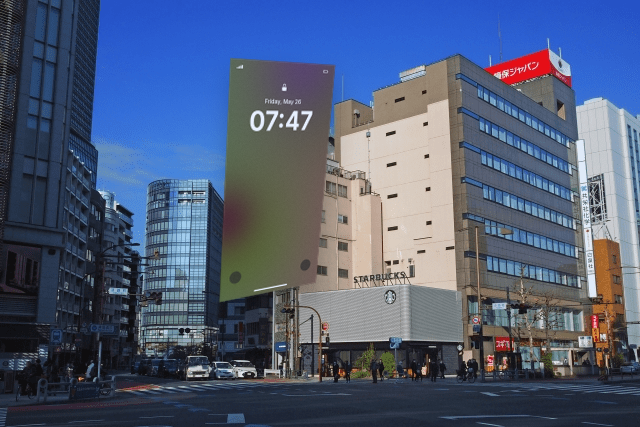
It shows 7,47
